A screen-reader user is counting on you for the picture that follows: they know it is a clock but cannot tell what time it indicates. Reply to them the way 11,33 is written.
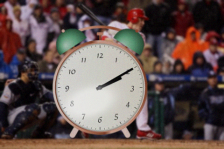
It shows 2,10
